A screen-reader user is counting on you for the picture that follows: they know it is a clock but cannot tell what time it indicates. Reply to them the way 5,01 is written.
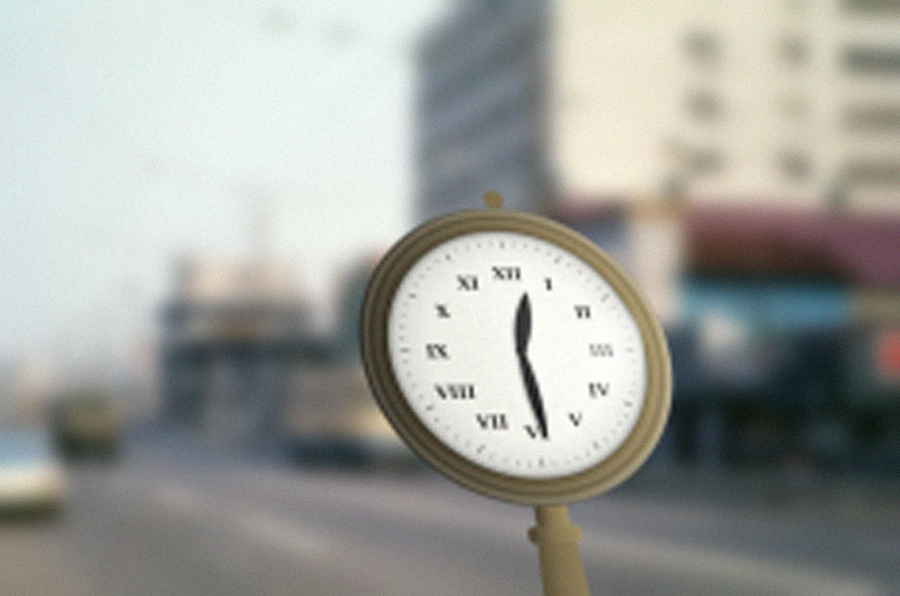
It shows 12,29
